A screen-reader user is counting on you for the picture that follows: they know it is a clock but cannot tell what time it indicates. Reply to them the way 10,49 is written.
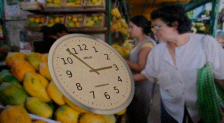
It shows 2,54
